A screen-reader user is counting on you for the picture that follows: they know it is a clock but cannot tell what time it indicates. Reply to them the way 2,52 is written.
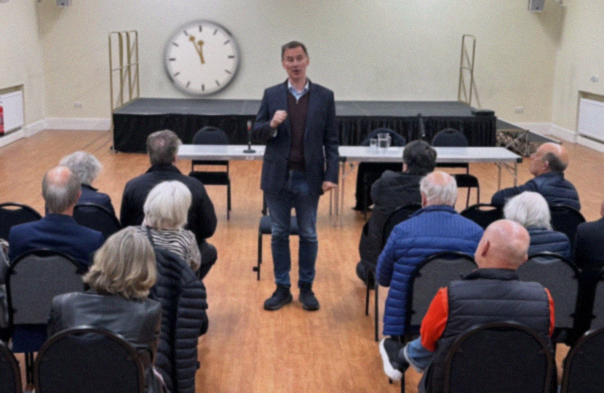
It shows 11,56
